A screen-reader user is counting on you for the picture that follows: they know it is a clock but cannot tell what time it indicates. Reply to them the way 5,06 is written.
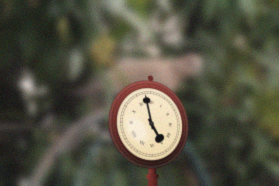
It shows 4,58
